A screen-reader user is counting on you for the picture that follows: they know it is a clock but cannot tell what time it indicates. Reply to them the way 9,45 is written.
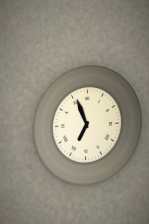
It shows 6,56
